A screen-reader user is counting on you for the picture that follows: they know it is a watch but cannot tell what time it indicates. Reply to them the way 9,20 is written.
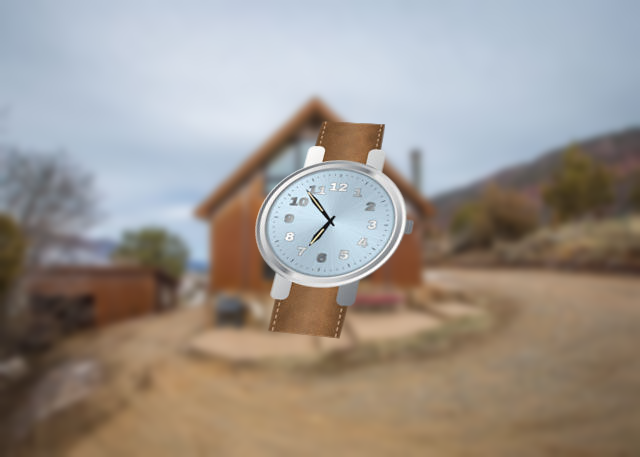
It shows 6,53
